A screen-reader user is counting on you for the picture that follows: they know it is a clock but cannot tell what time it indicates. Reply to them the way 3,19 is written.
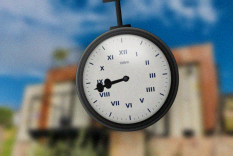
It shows 8,43
